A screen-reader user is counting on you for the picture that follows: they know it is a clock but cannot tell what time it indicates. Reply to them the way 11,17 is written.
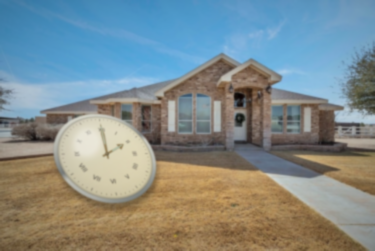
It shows 2,00
